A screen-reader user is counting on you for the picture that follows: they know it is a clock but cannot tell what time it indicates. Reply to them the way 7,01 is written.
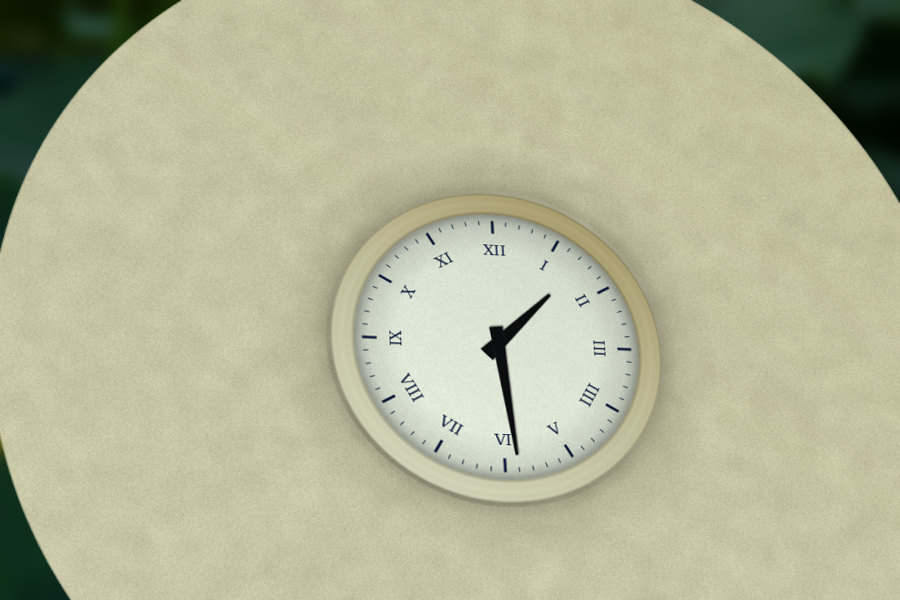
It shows 1,29
